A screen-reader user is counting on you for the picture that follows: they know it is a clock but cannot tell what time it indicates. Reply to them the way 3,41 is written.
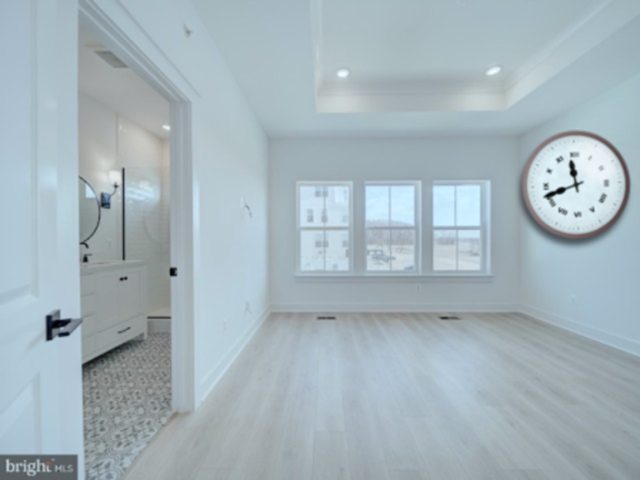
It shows 11,42
